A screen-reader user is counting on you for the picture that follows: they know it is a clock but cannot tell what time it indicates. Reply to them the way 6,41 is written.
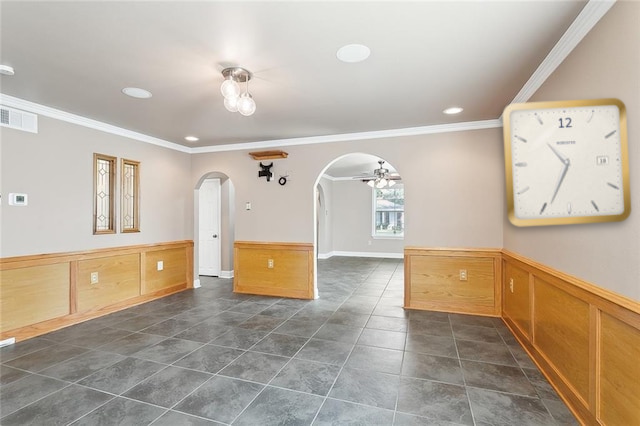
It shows 10,34
